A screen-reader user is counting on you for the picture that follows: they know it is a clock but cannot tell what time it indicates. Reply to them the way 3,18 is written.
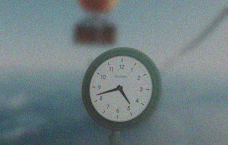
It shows 4,42
